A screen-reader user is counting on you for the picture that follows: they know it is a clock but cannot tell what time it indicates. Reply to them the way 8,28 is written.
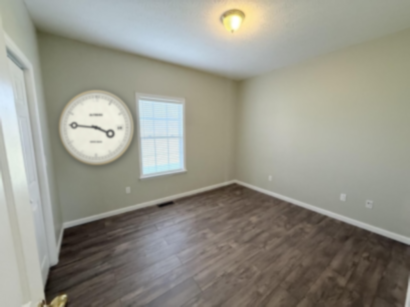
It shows 3,46
